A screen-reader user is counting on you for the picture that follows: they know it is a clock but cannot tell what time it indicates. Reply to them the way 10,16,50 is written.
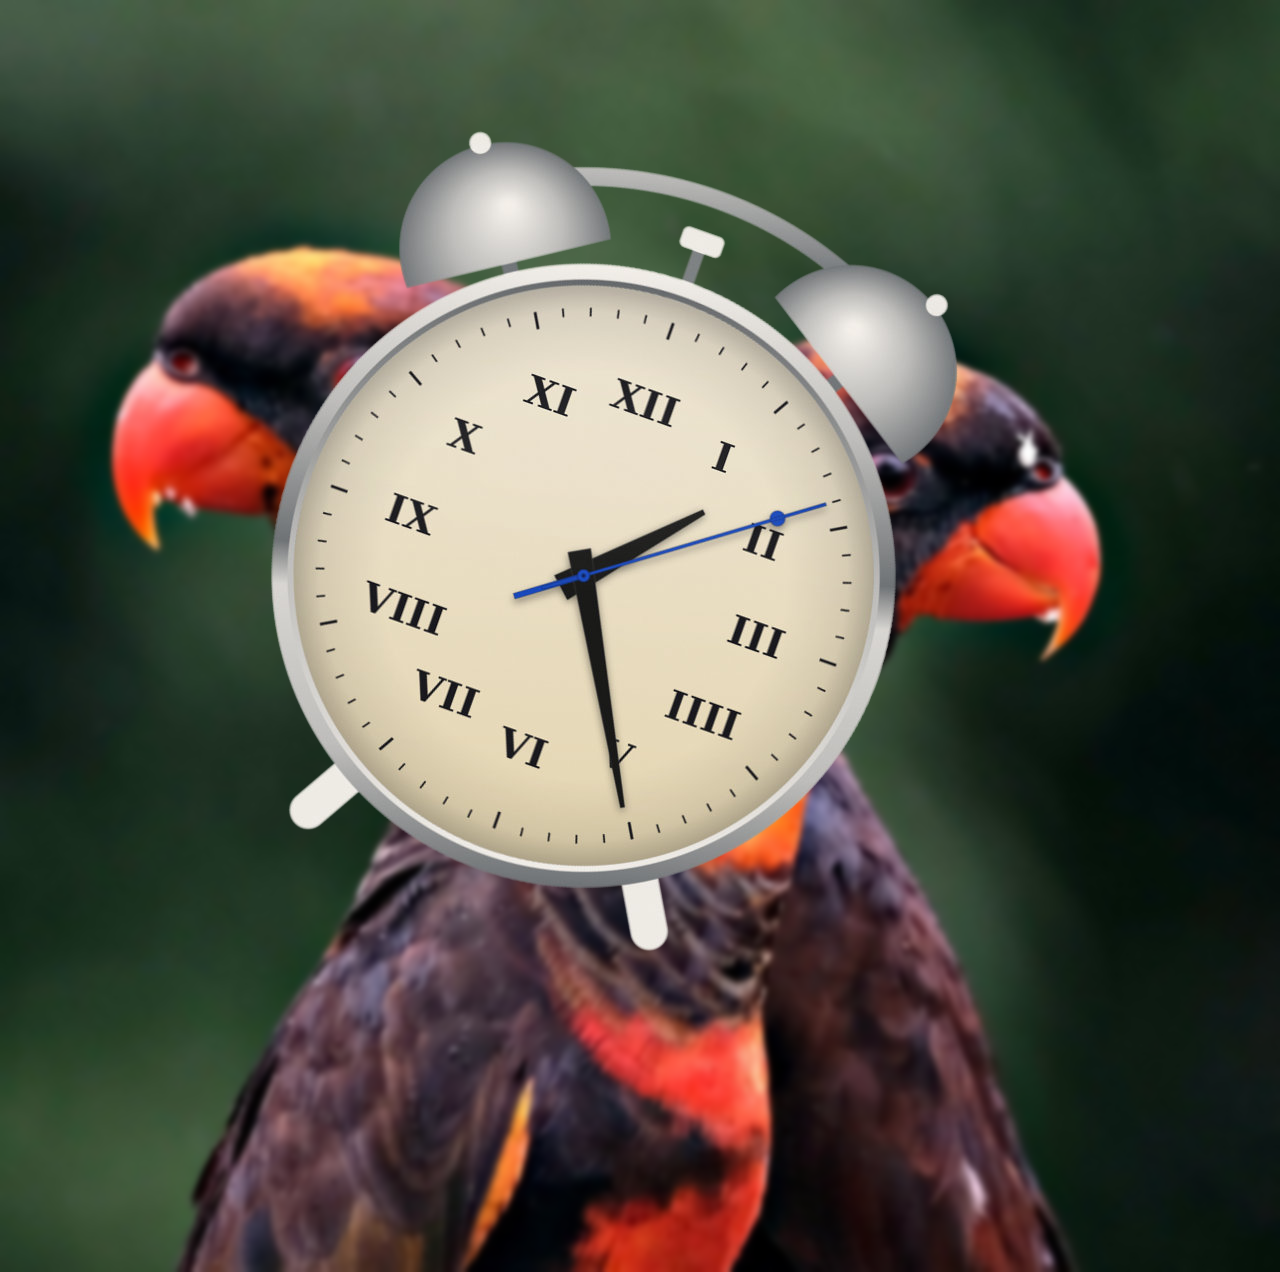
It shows 1,25,09
